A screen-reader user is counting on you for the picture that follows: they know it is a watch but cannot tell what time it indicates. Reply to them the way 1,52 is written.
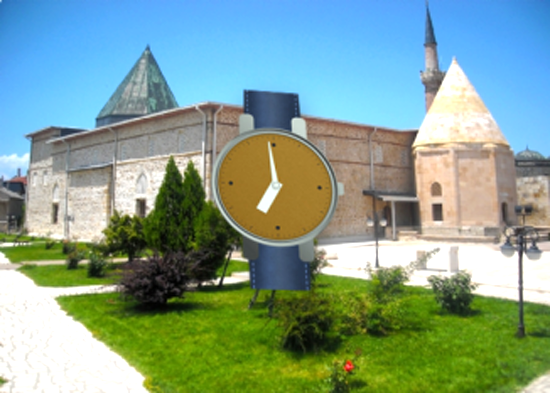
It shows 6,59
